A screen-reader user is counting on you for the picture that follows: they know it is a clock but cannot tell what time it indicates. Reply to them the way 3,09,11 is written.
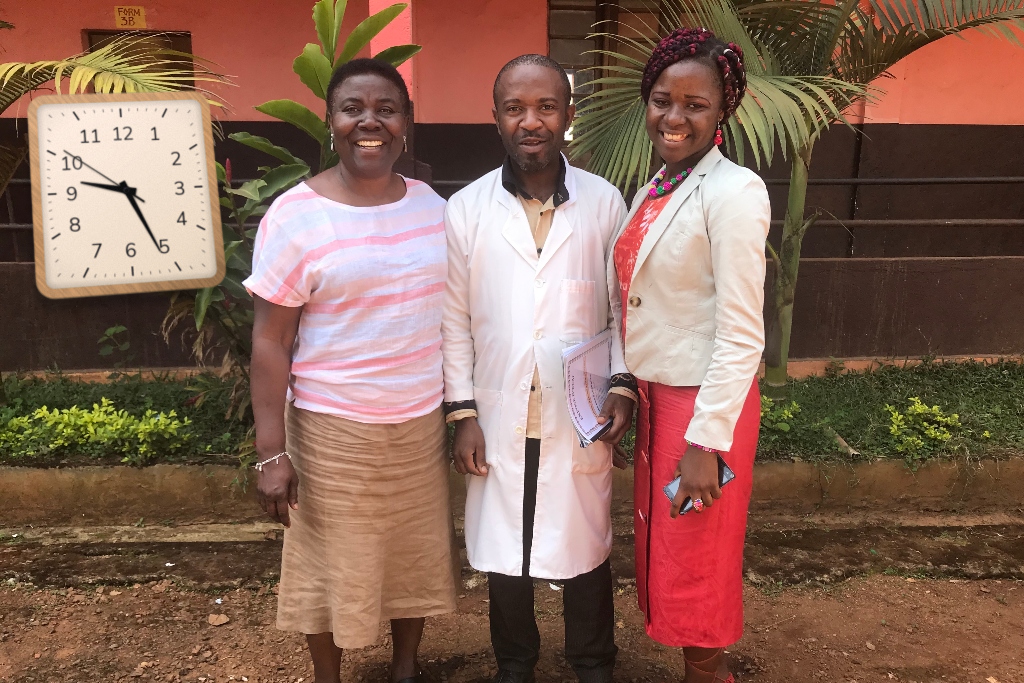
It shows 9,25,51
